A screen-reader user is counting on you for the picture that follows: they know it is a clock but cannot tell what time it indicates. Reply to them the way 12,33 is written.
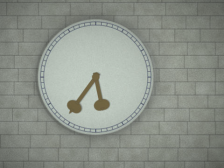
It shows 5,36
